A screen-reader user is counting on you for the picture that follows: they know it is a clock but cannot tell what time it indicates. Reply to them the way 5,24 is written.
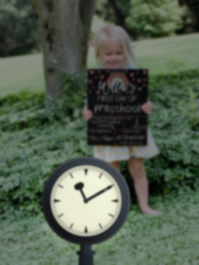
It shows 11,10
